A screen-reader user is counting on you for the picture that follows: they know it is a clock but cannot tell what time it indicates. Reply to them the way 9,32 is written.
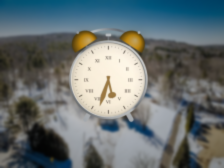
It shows 5,33
